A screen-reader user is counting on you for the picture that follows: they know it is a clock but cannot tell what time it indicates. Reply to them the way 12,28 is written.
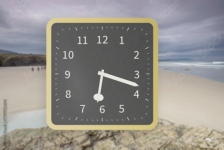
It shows 6,18
